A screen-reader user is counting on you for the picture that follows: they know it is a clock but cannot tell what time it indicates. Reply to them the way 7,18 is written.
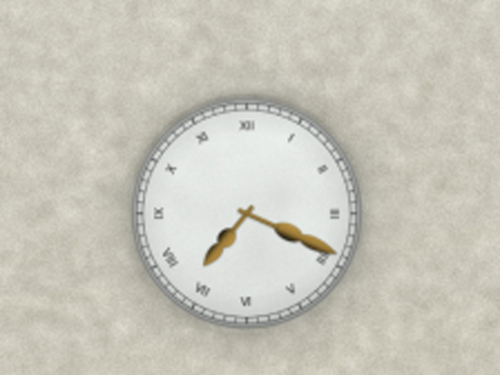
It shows 7,19
